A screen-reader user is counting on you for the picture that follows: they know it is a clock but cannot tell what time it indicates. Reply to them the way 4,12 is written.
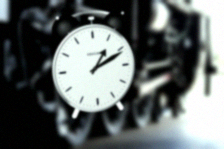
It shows 1,11
